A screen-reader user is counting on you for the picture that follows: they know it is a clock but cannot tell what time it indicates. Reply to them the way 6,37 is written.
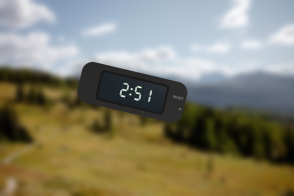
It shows 2,51
